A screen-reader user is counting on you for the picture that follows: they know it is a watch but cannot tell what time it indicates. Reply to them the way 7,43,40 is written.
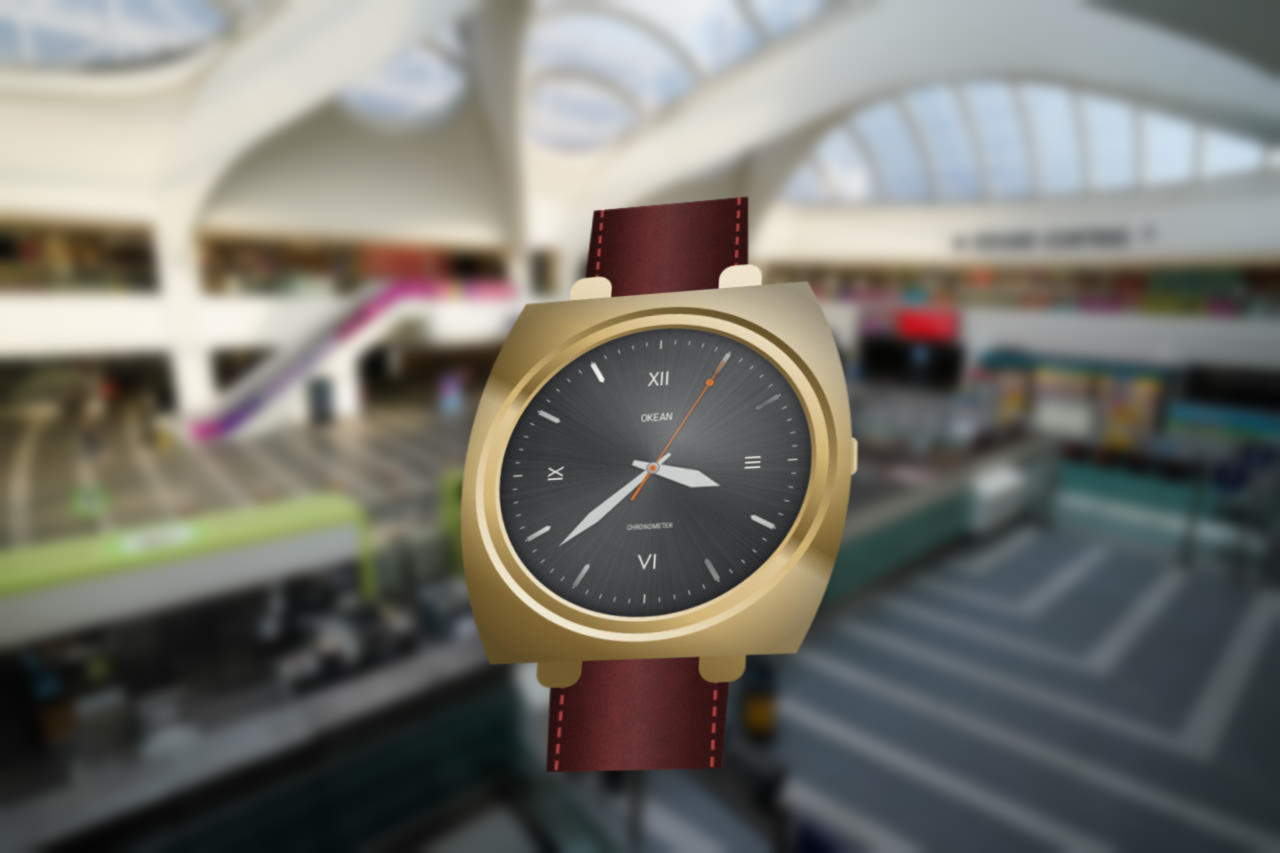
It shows 3,38,05
